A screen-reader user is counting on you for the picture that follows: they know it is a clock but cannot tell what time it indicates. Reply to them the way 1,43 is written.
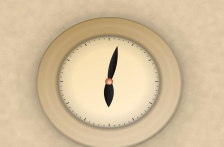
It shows 6,02
